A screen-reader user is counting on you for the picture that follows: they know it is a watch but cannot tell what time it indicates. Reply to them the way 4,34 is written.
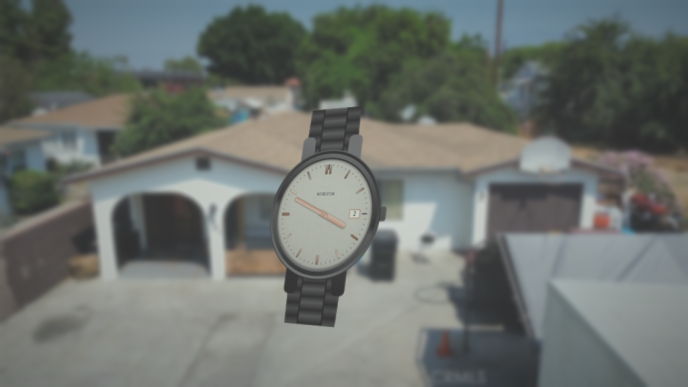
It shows 3,49
